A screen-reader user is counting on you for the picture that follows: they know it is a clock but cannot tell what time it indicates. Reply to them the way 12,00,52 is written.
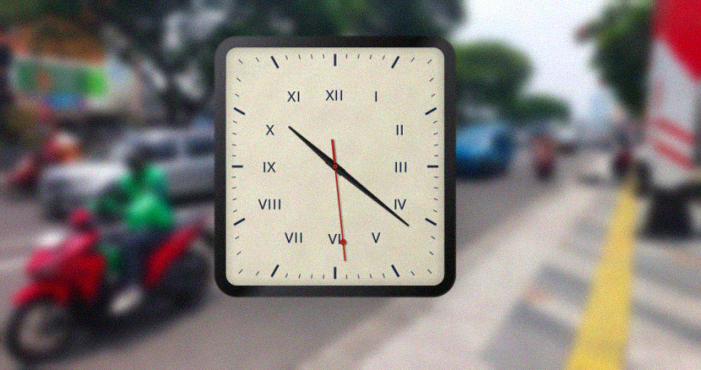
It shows 10,21,29
